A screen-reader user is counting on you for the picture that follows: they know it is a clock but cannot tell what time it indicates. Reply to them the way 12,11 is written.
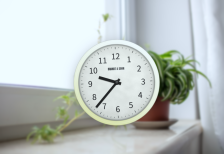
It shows 9,37
